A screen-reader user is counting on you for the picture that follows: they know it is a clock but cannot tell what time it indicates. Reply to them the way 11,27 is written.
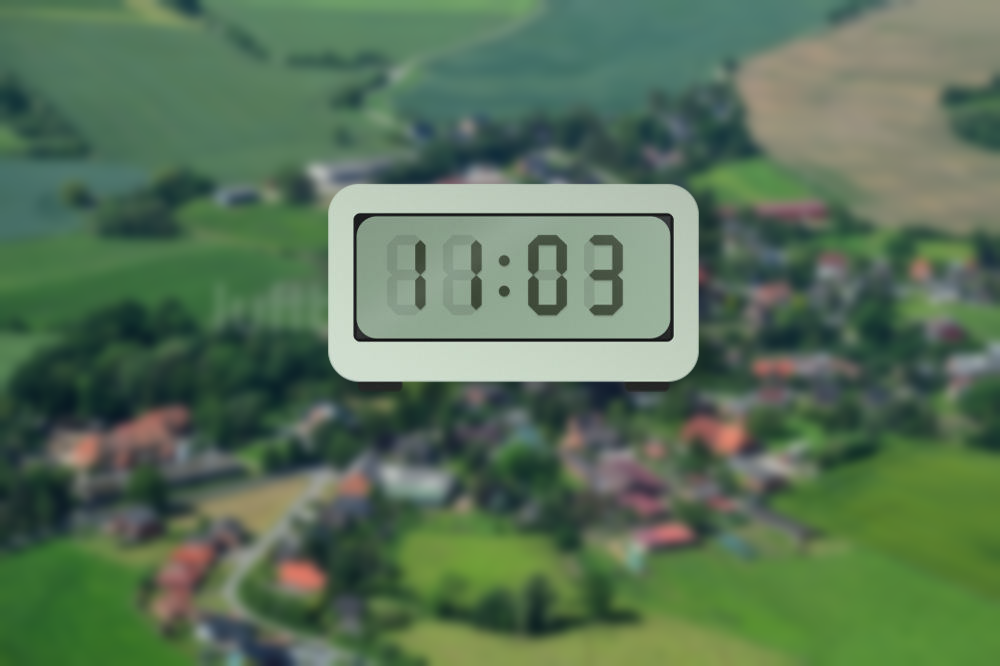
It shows 11,03
